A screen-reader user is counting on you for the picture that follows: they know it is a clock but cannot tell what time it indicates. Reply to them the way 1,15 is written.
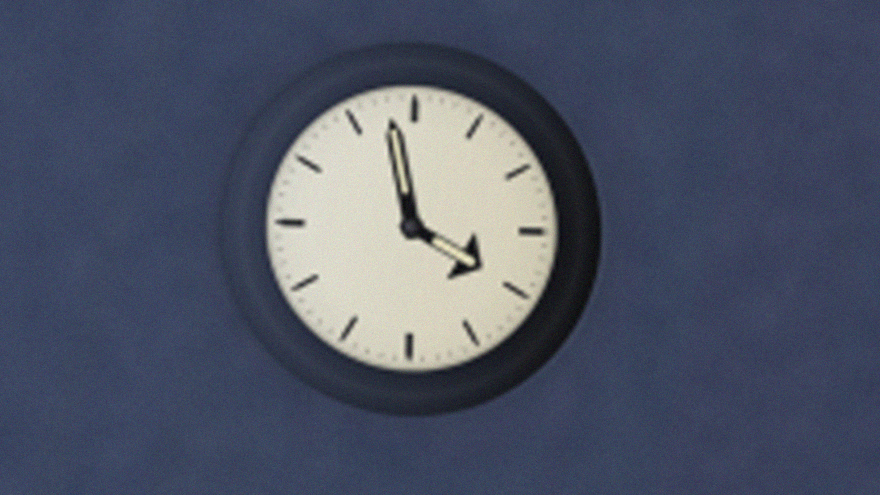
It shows 3,58
